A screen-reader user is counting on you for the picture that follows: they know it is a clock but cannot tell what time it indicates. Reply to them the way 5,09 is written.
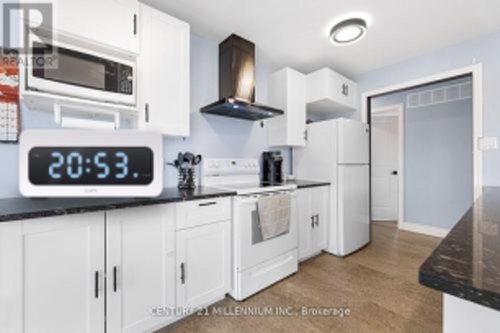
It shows 20,53
